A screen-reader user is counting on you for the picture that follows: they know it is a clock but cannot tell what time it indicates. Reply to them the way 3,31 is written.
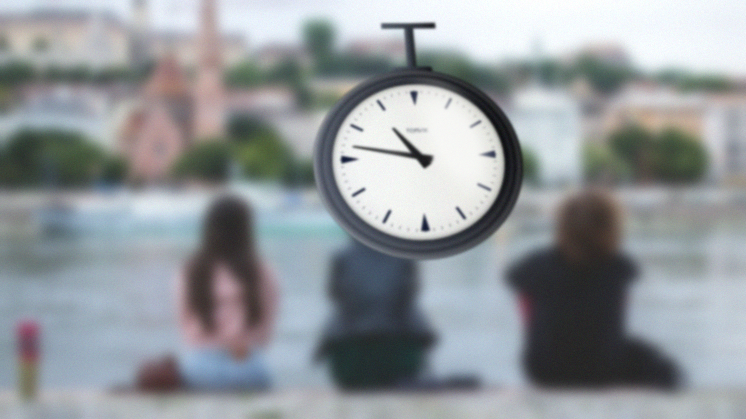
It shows 10,47
